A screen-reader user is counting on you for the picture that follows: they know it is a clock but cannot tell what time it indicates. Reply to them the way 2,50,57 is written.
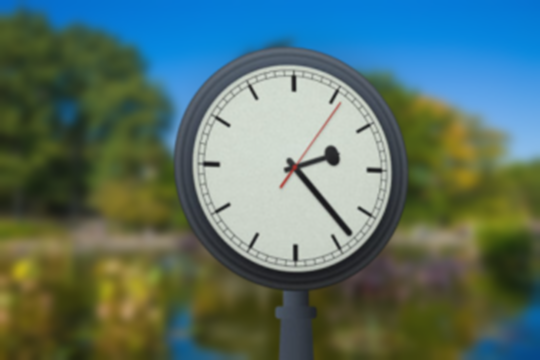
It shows 2,23,06
